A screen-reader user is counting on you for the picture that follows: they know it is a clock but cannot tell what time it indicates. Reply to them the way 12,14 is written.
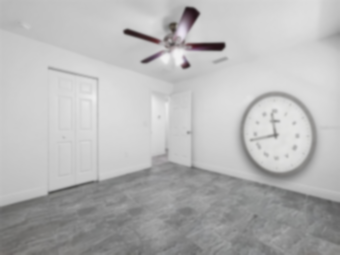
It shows 11,43
